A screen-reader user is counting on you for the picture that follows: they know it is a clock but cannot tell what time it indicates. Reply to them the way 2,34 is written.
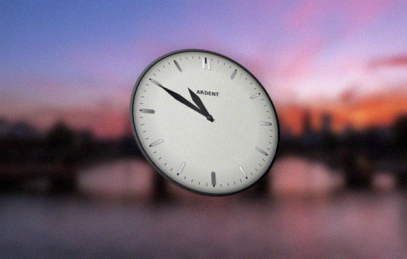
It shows 10,50
